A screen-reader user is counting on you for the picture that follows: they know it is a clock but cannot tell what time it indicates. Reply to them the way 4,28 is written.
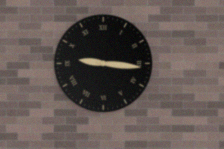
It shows 9,16
